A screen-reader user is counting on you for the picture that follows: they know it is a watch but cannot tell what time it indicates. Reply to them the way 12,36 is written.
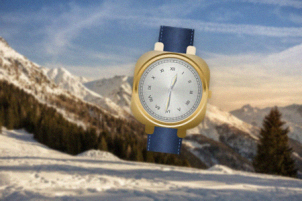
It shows 12,31
